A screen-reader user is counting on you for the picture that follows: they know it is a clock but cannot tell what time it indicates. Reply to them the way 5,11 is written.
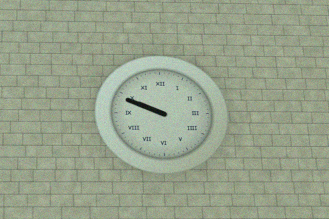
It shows 9,49
